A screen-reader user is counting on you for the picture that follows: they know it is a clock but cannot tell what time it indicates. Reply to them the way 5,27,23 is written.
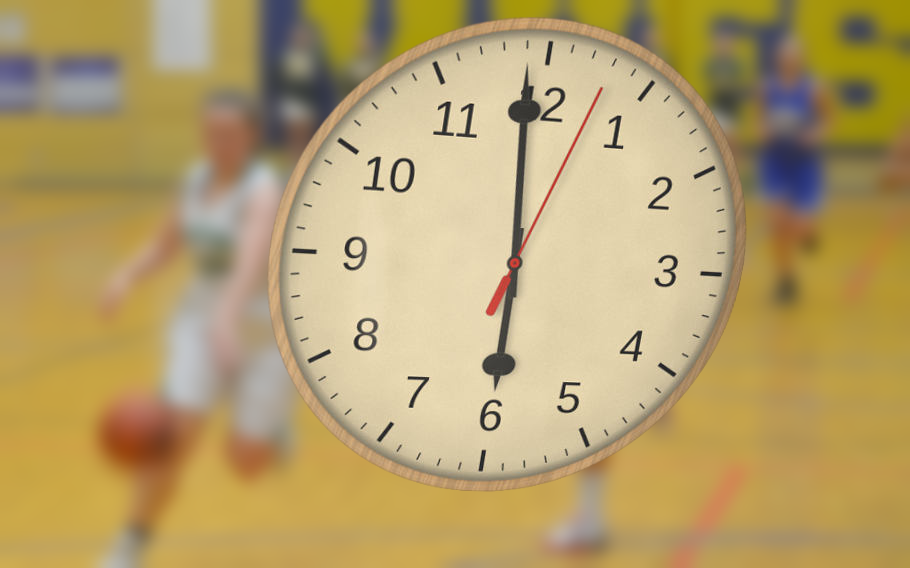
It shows 5,59,03
